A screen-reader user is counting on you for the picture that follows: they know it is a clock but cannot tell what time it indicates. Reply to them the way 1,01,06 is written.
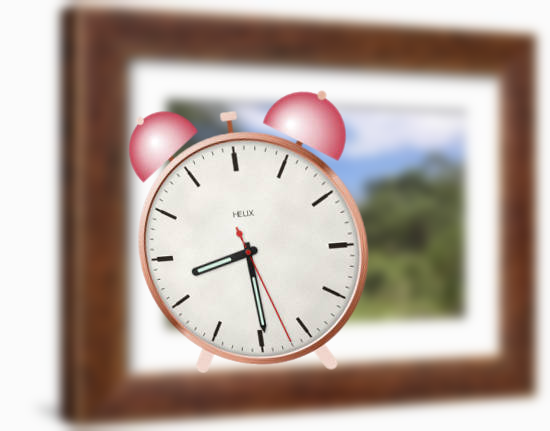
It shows 8,29,27
